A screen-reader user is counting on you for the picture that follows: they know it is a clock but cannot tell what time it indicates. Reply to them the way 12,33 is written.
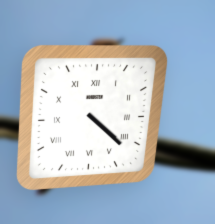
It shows 4,22
